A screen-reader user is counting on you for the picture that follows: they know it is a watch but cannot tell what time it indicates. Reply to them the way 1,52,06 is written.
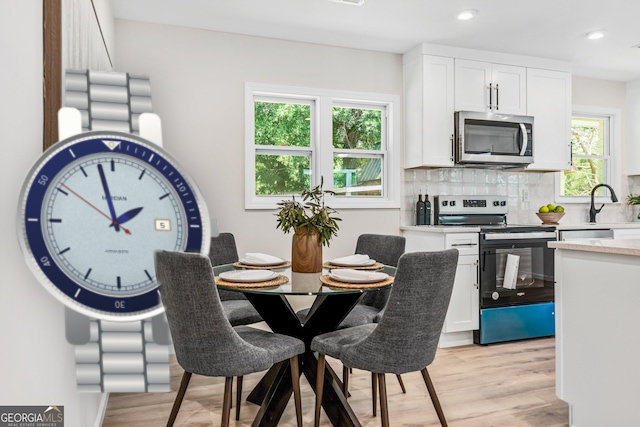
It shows 1,57,51
